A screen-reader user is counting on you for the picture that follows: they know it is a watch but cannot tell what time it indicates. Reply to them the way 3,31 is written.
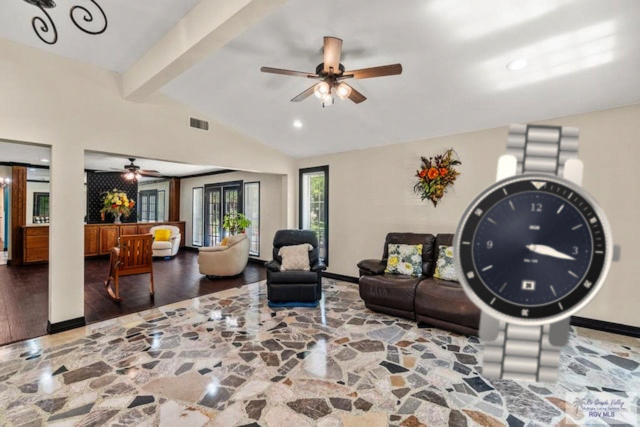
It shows 3,17
